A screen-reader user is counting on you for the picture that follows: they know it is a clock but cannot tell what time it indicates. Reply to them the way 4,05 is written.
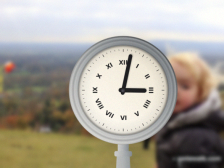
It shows 3,02
